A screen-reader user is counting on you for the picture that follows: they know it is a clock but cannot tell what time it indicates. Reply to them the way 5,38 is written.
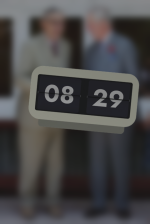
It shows 8,29
